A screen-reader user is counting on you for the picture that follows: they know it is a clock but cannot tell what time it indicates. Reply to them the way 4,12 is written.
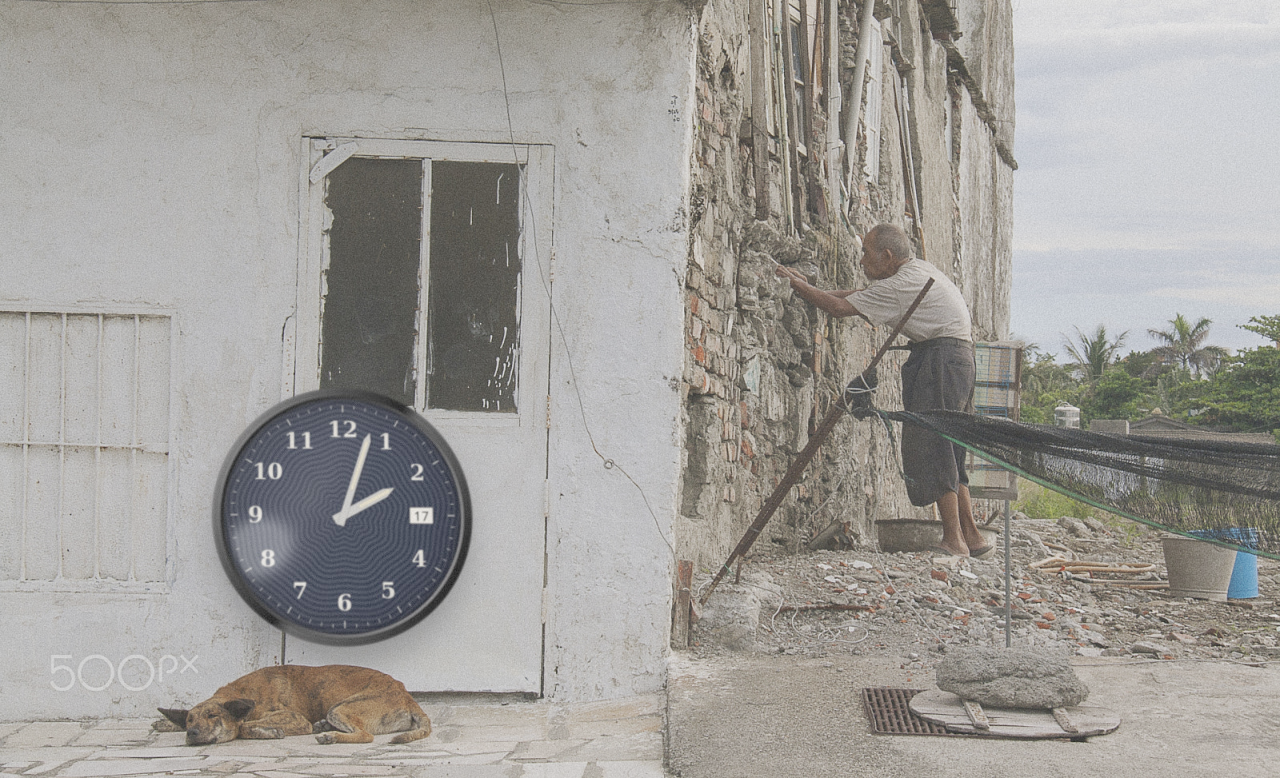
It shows 2,03
